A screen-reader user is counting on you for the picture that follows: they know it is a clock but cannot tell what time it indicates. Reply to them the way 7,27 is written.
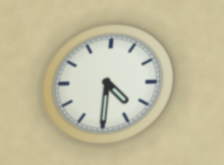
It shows 4,30
